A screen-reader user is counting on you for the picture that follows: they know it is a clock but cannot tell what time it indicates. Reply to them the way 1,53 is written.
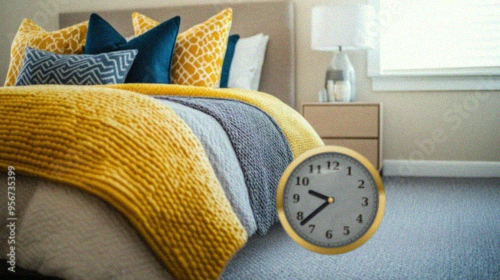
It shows 9,38
